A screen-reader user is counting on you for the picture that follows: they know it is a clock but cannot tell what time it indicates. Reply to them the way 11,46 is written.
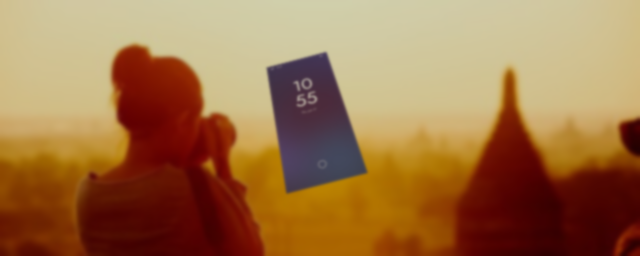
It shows 10,55
